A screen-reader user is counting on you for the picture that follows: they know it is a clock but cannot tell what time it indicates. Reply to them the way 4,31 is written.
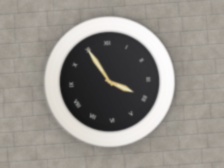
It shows 3,55
